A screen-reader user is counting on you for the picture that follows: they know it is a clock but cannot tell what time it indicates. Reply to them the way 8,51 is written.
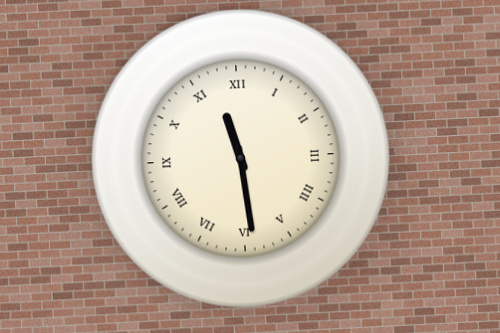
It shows 11,29
